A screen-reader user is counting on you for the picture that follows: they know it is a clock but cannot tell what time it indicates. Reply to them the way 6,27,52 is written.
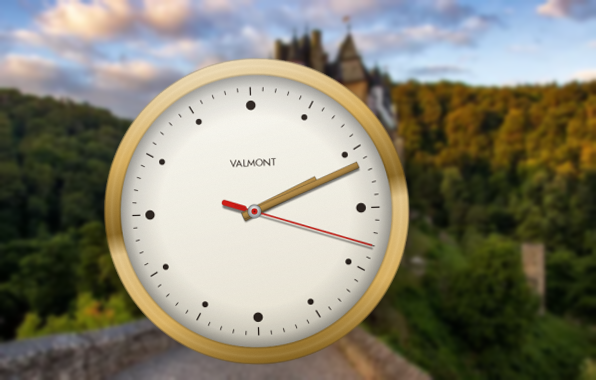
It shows 2,11,18
